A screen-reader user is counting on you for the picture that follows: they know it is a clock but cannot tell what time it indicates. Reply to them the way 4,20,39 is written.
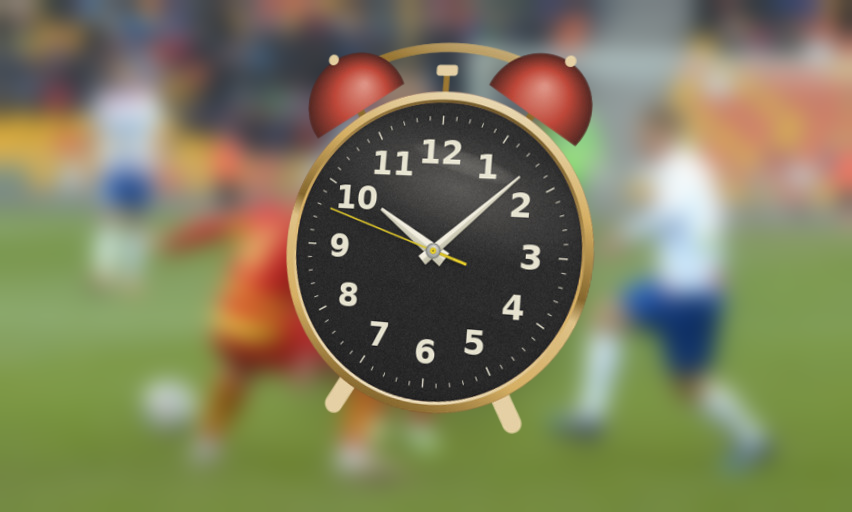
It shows 10,07,48
